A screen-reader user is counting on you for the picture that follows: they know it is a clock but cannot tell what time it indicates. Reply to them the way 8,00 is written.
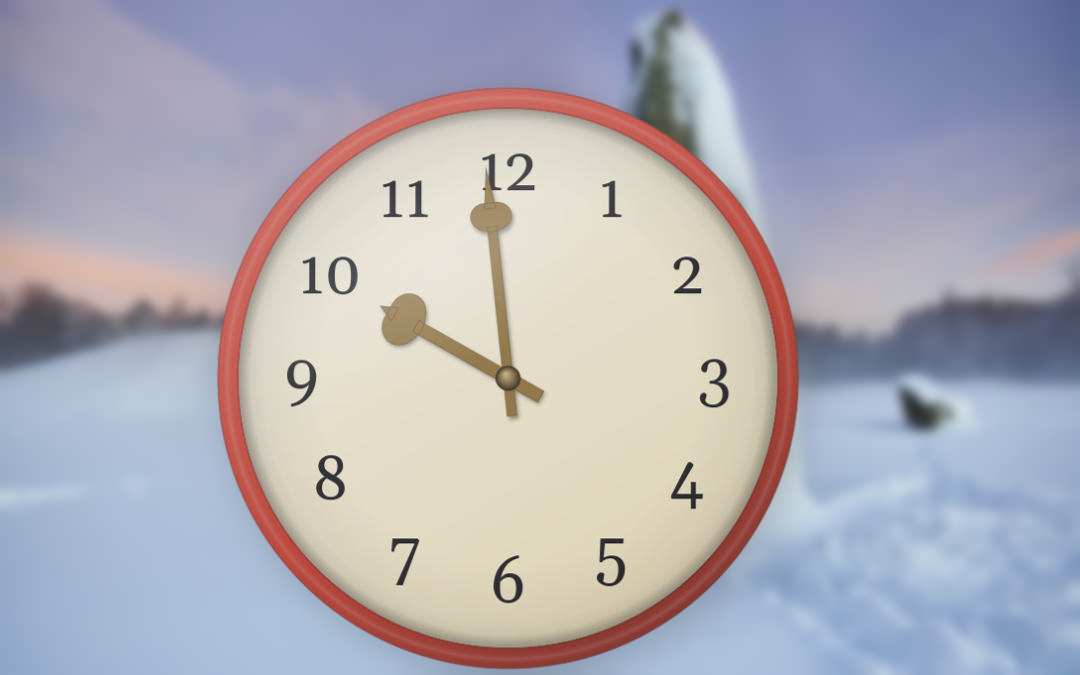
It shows 9,59
